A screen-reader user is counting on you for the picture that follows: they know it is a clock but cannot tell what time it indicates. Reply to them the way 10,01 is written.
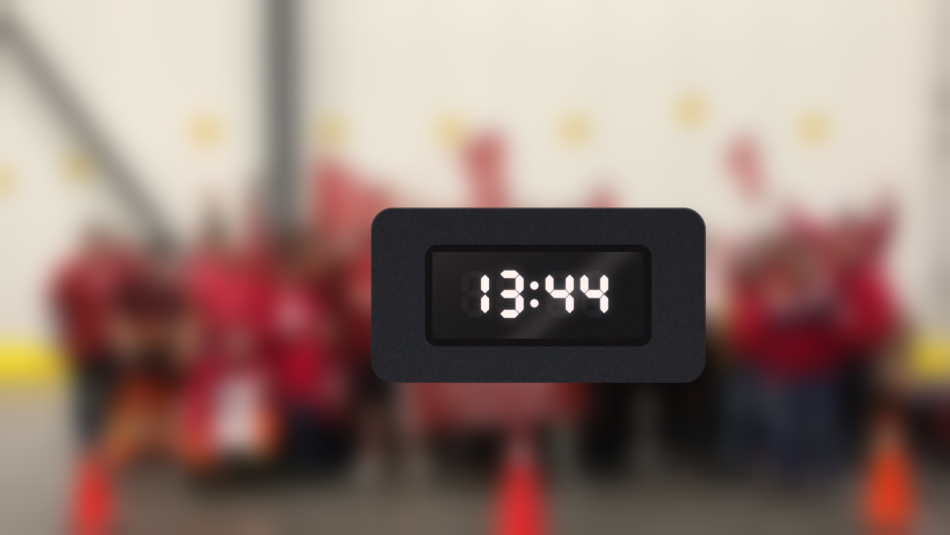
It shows 13,44
